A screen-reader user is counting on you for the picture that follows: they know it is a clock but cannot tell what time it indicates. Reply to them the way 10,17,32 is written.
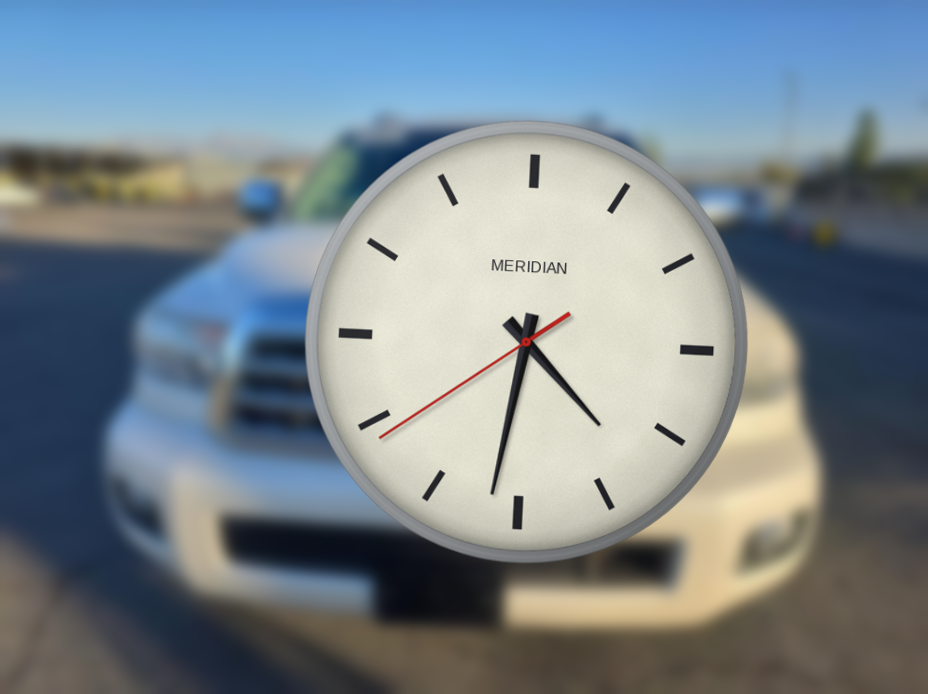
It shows 4,31,39
